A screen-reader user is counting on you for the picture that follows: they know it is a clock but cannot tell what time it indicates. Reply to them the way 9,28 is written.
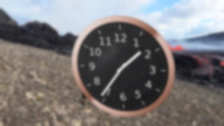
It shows 1,36
